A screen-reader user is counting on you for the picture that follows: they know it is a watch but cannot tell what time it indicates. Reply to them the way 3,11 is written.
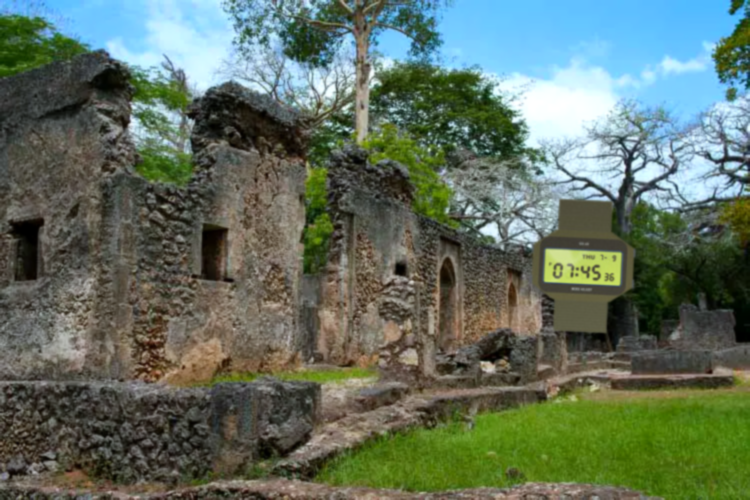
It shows 7,45
